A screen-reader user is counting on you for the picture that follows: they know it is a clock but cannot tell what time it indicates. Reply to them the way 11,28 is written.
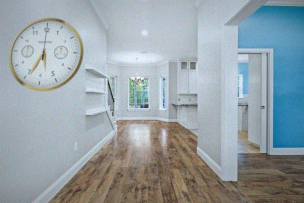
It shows 5,34
